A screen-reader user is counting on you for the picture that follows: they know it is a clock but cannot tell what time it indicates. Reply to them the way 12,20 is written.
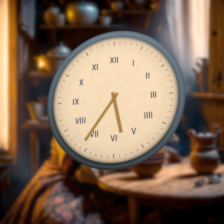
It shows 5,36
